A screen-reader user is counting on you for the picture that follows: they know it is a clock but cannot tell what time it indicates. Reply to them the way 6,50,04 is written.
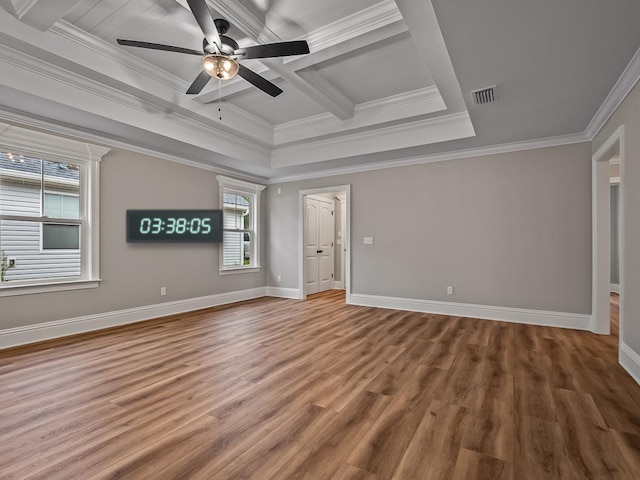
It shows 3,38,05
